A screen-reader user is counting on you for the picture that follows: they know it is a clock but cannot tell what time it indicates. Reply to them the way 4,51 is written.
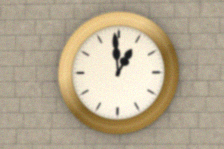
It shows 12,59
